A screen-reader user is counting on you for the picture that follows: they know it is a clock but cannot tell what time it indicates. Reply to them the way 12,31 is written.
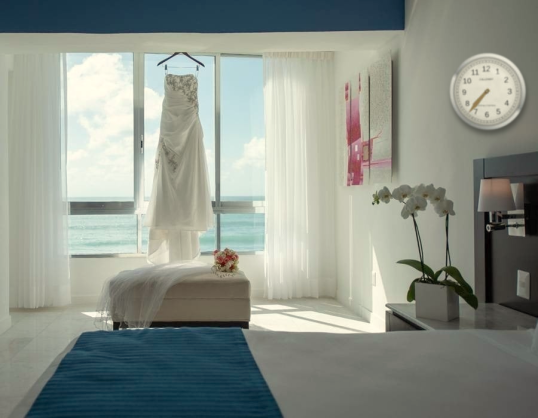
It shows 7,37
